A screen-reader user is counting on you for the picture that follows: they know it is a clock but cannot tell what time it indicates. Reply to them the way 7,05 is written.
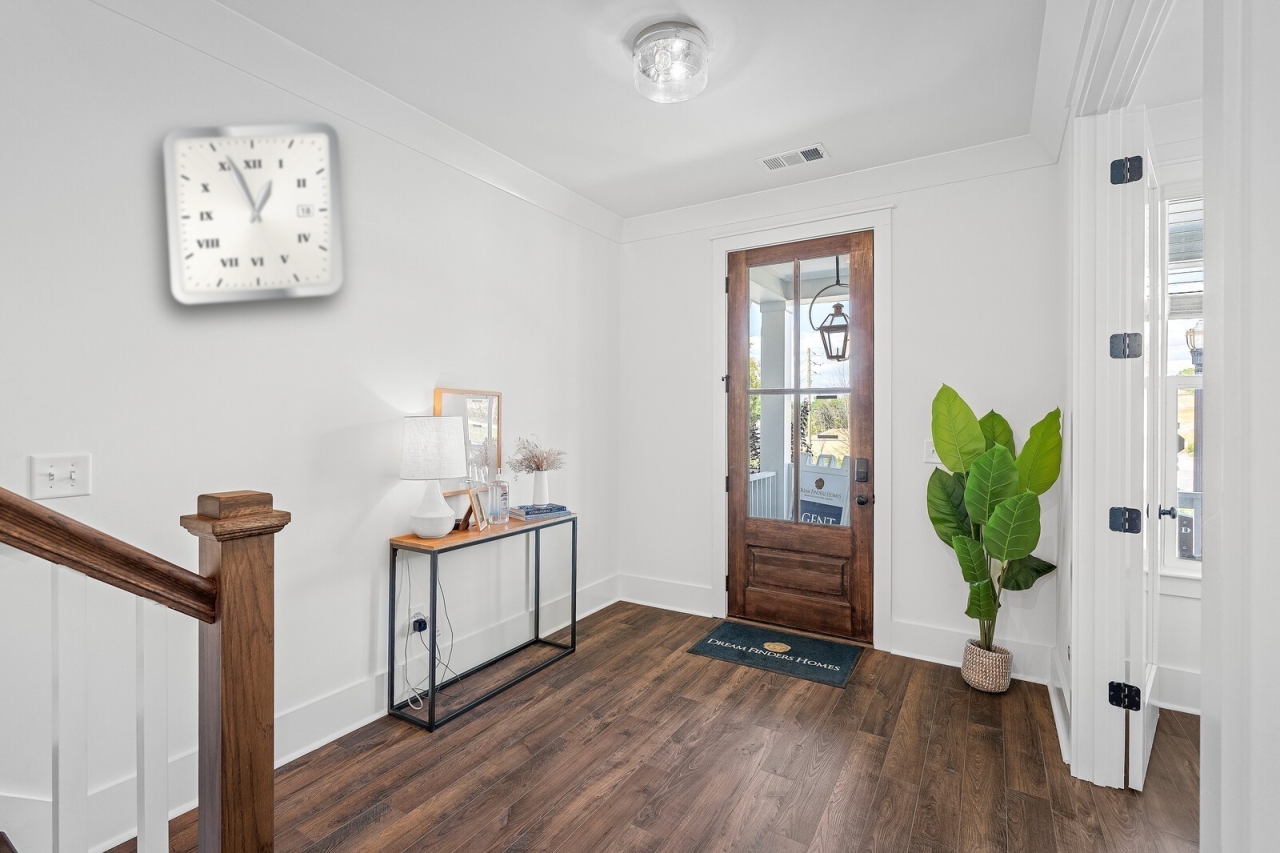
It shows 12,56
